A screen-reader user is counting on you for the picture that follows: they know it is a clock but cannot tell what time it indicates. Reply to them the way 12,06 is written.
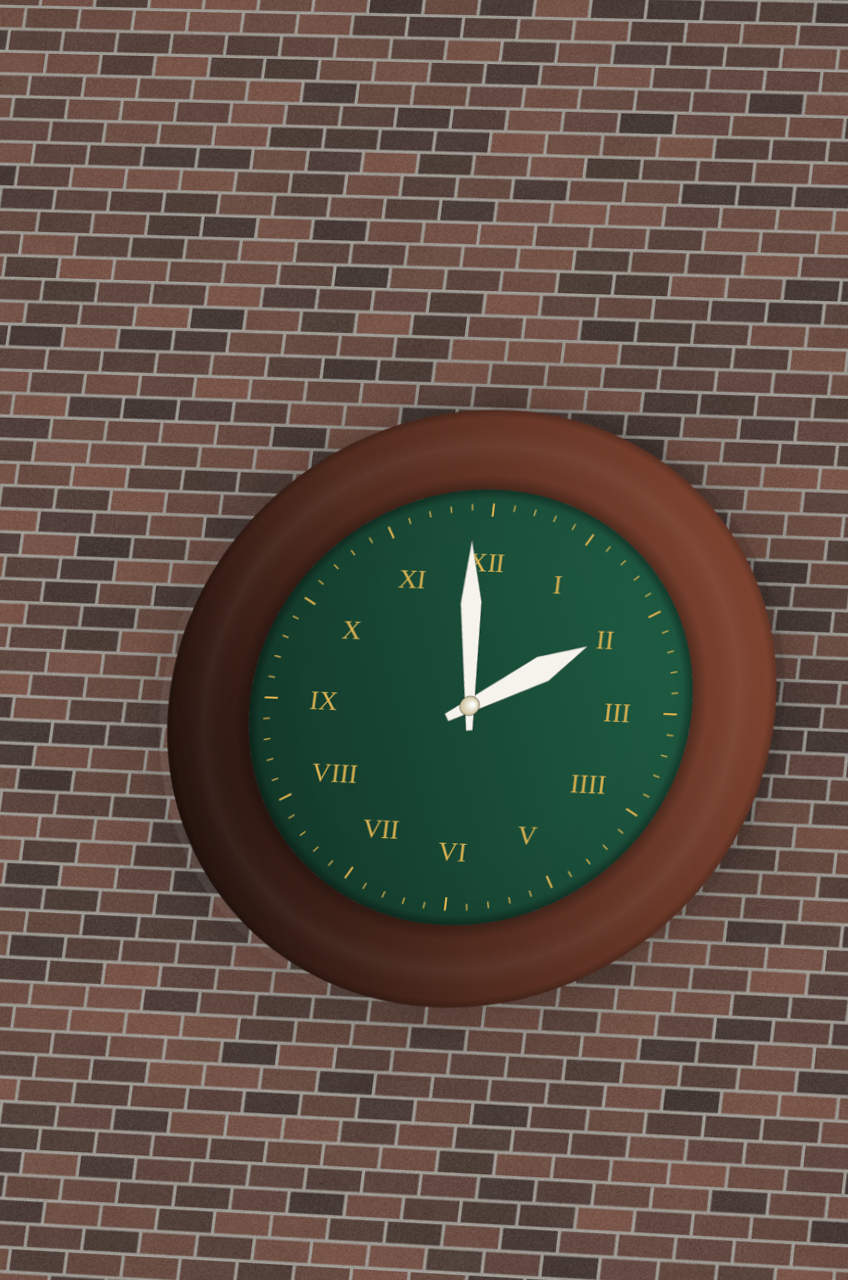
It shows 1,59
